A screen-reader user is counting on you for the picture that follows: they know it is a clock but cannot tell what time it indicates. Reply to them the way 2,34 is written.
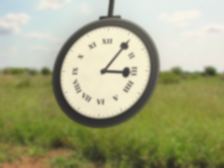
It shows 3,06
